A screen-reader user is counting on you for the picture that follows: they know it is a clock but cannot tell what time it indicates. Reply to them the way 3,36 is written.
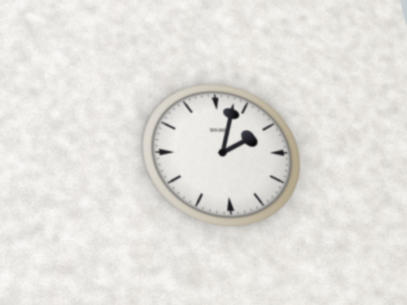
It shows 2,03
